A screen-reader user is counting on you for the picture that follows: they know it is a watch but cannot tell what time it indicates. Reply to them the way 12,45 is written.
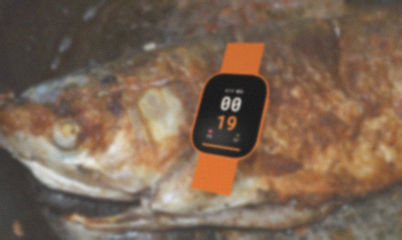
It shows 0,19
